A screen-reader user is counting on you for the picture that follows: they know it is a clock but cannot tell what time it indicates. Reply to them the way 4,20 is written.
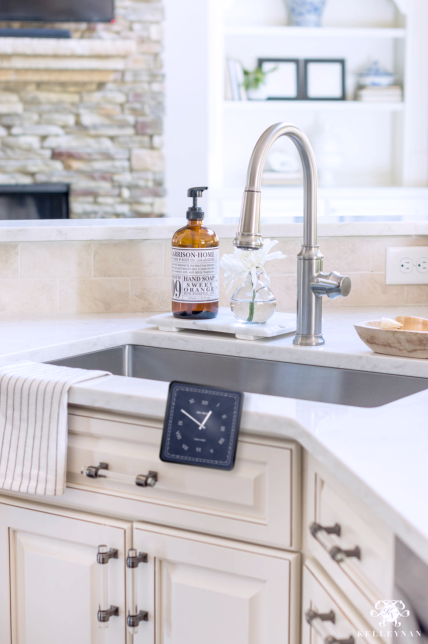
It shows 12,50
